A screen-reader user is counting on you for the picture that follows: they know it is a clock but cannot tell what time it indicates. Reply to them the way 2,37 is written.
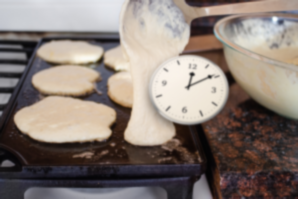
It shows 12,09
